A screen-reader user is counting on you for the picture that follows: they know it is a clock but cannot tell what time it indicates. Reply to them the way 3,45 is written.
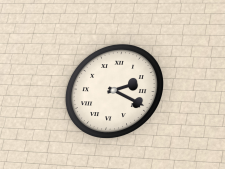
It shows 2,19
